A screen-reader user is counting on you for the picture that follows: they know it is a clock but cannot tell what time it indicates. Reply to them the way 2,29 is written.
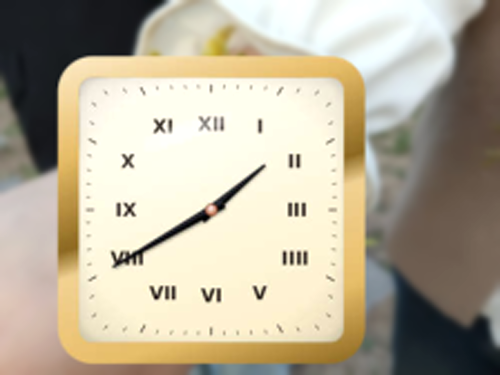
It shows 1,40
